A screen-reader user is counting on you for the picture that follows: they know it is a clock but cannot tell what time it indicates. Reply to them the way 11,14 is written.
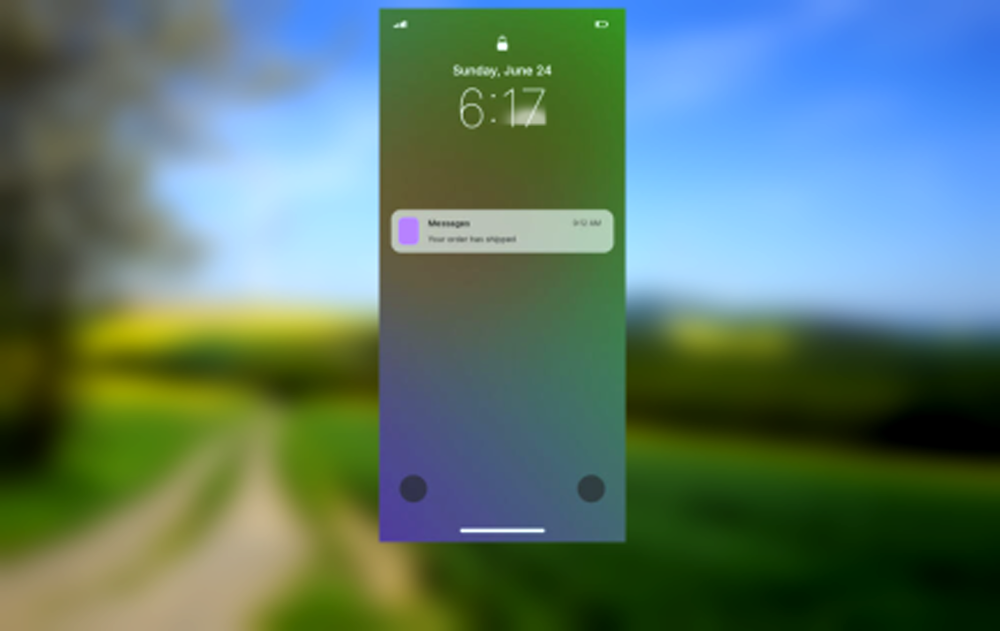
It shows 6,17
